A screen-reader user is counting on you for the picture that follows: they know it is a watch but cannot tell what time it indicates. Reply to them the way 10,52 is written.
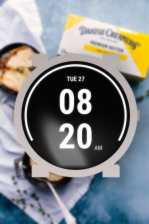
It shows 8,20
